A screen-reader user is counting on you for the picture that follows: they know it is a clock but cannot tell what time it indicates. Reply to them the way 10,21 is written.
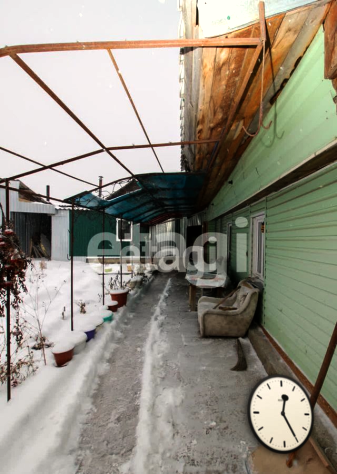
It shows 12,25
